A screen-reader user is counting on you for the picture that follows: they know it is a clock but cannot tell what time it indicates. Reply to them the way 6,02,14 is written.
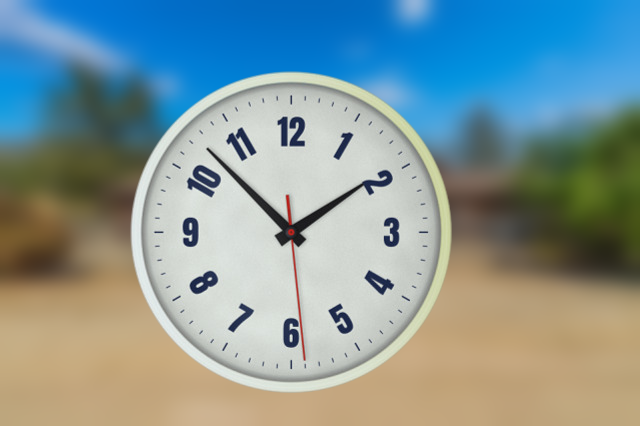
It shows 1,52,29
